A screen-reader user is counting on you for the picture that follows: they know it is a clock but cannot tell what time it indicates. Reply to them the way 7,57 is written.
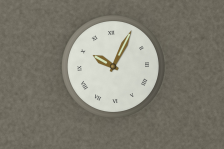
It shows 10,05
